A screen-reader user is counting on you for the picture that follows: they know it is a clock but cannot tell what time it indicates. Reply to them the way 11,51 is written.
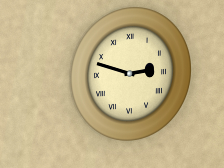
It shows 2,48
